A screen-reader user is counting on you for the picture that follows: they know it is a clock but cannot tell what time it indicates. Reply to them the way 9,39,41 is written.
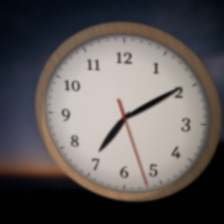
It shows 7,09,27
